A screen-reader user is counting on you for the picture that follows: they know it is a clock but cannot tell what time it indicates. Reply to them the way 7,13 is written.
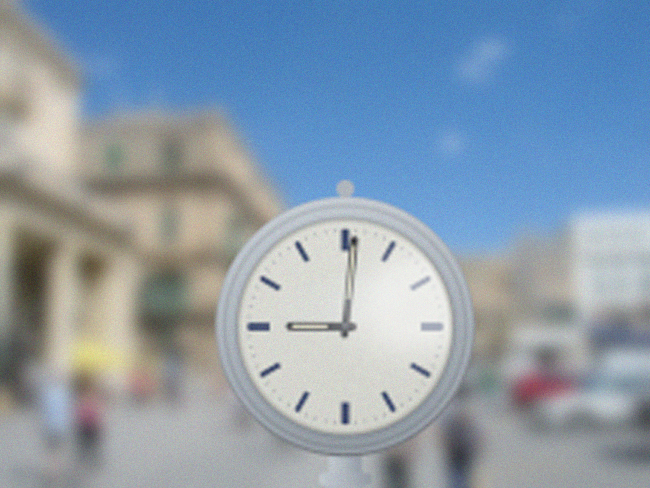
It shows 9,01
